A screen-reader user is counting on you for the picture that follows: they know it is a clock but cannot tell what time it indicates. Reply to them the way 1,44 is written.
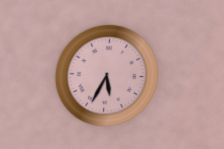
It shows 5,34
